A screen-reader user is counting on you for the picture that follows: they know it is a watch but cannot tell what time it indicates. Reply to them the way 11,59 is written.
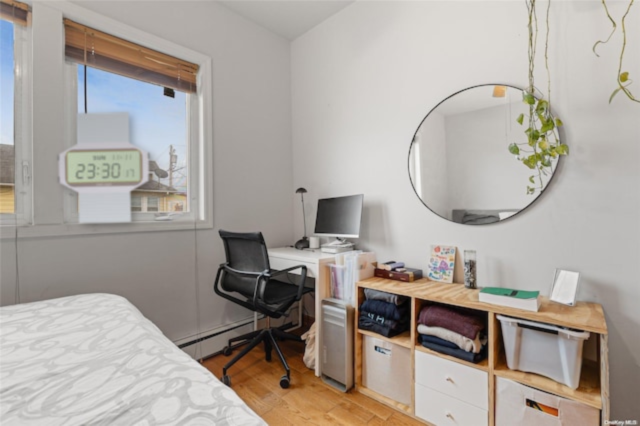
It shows 23,30
